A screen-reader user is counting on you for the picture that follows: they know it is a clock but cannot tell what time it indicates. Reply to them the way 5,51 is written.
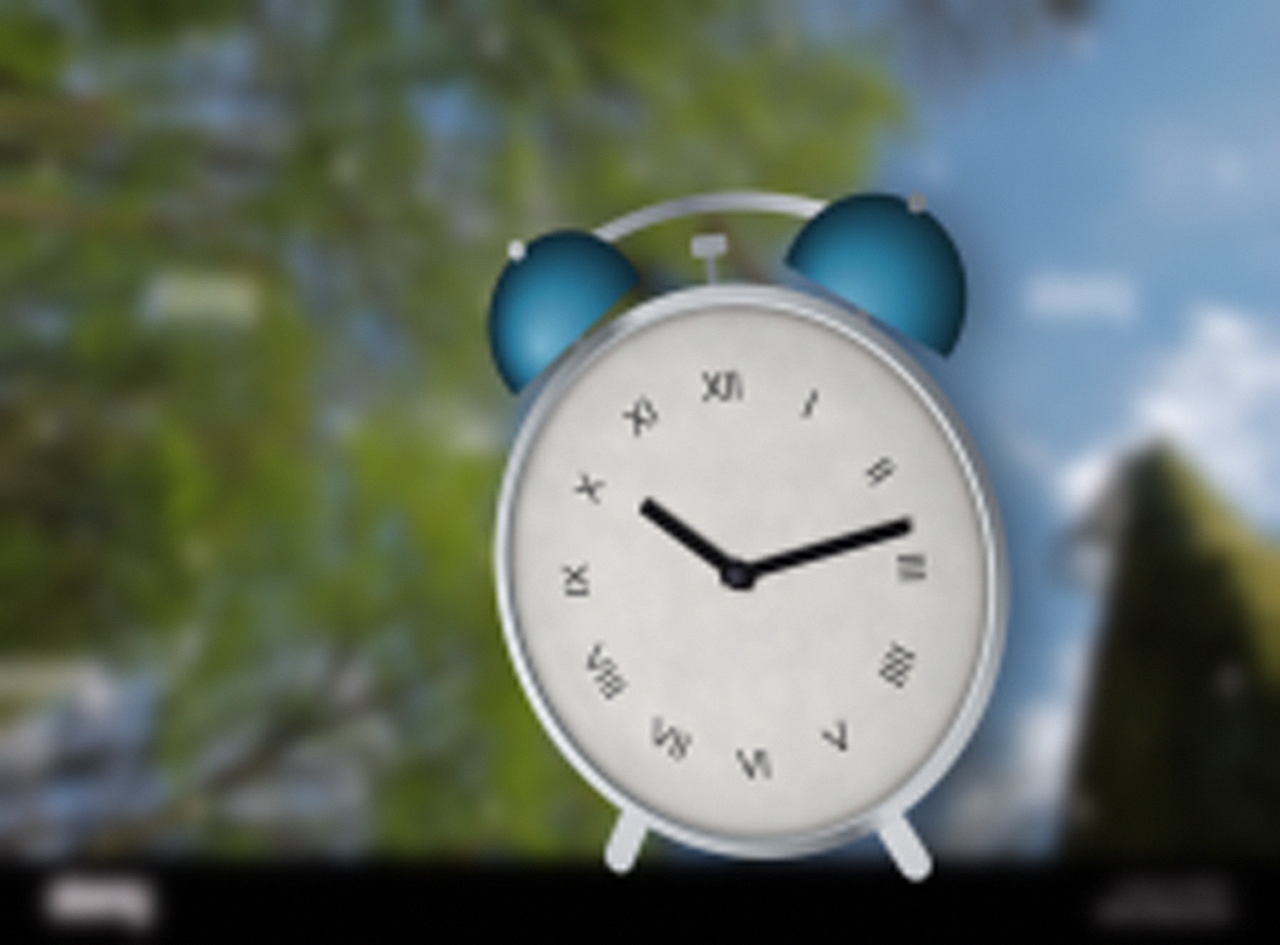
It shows 10,13
